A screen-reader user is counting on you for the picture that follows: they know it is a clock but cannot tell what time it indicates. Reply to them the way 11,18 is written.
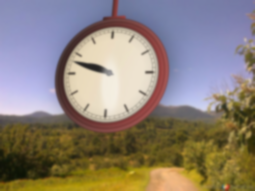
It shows 9,48
